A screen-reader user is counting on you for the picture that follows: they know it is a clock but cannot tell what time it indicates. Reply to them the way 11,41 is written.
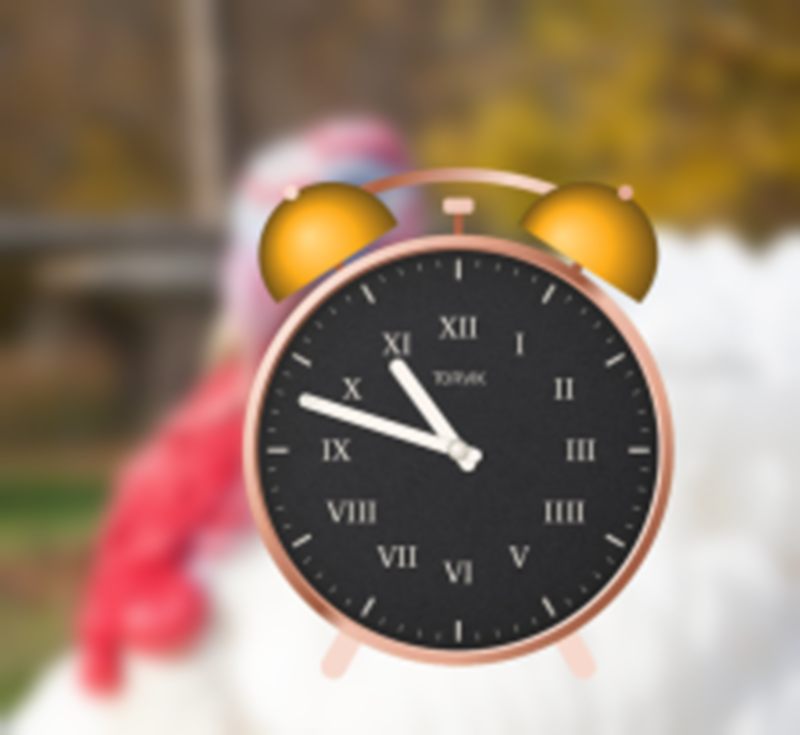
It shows 10,48
